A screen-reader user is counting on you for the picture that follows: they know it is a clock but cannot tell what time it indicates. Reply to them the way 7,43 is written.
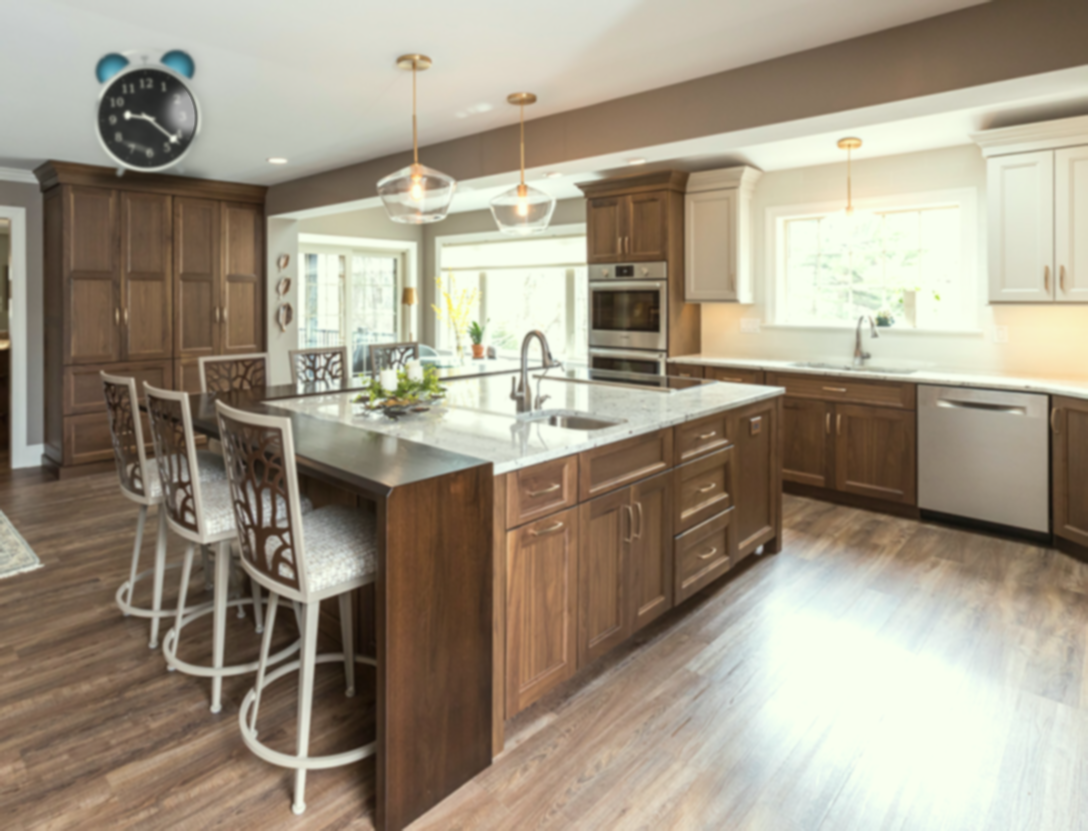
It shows 9,22
